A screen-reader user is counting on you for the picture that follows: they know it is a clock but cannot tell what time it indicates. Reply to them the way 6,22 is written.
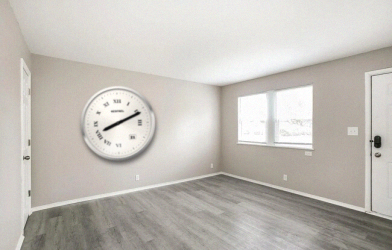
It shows 8,11
